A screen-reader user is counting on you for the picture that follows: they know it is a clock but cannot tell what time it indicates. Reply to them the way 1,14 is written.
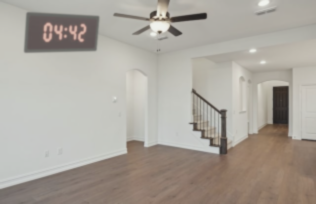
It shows 4,42
